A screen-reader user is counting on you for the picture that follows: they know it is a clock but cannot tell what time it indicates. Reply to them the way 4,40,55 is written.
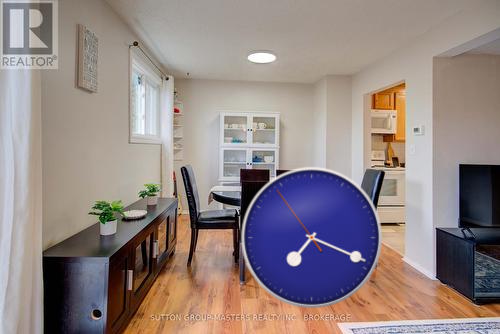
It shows 7,18,54
